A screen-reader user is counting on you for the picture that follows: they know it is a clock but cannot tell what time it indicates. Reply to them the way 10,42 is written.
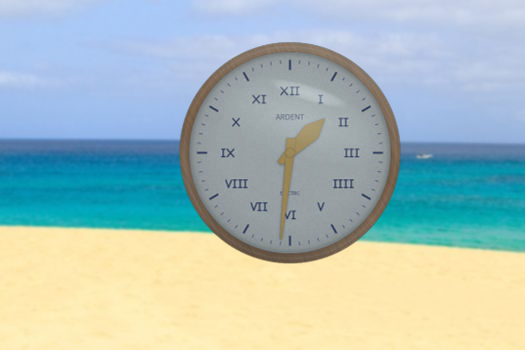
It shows 1,31
